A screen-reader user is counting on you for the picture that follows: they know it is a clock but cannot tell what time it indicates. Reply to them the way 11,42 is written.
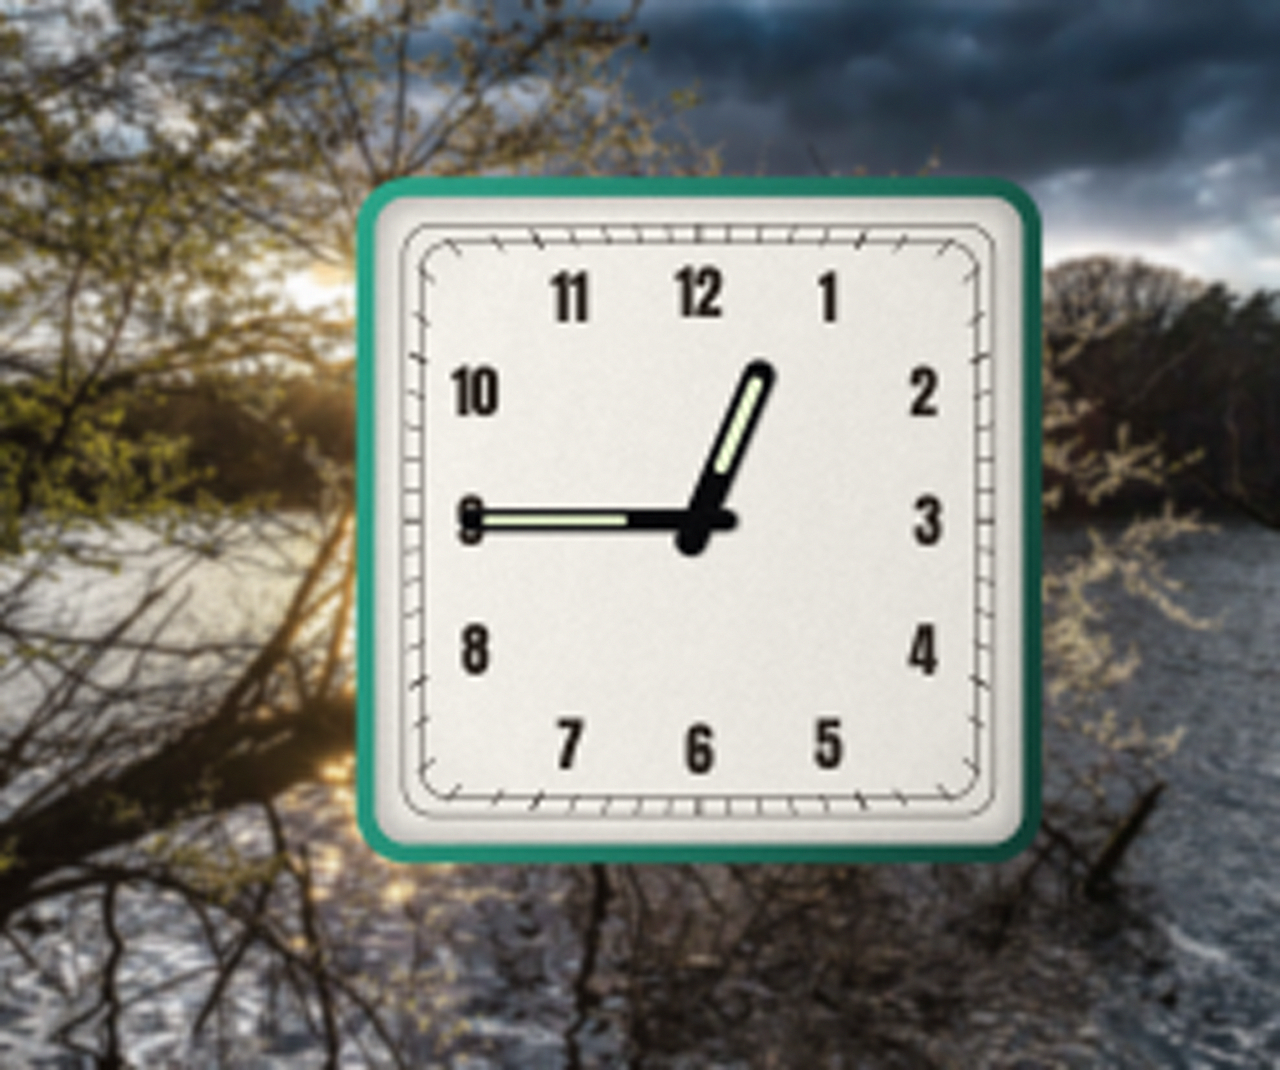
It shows 12,45
